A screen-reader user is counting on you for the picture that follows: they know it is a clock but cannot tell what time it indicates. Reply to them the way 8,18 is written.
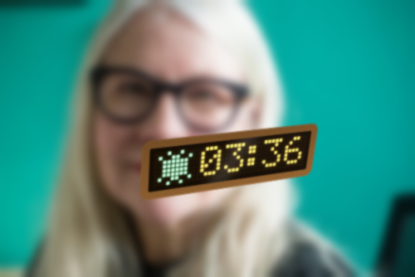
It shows 3,36
